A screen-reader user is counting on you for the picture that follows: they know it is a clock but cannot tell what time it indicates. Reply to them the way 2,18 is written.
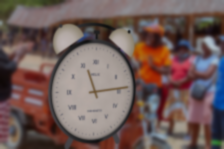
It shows 11,14
